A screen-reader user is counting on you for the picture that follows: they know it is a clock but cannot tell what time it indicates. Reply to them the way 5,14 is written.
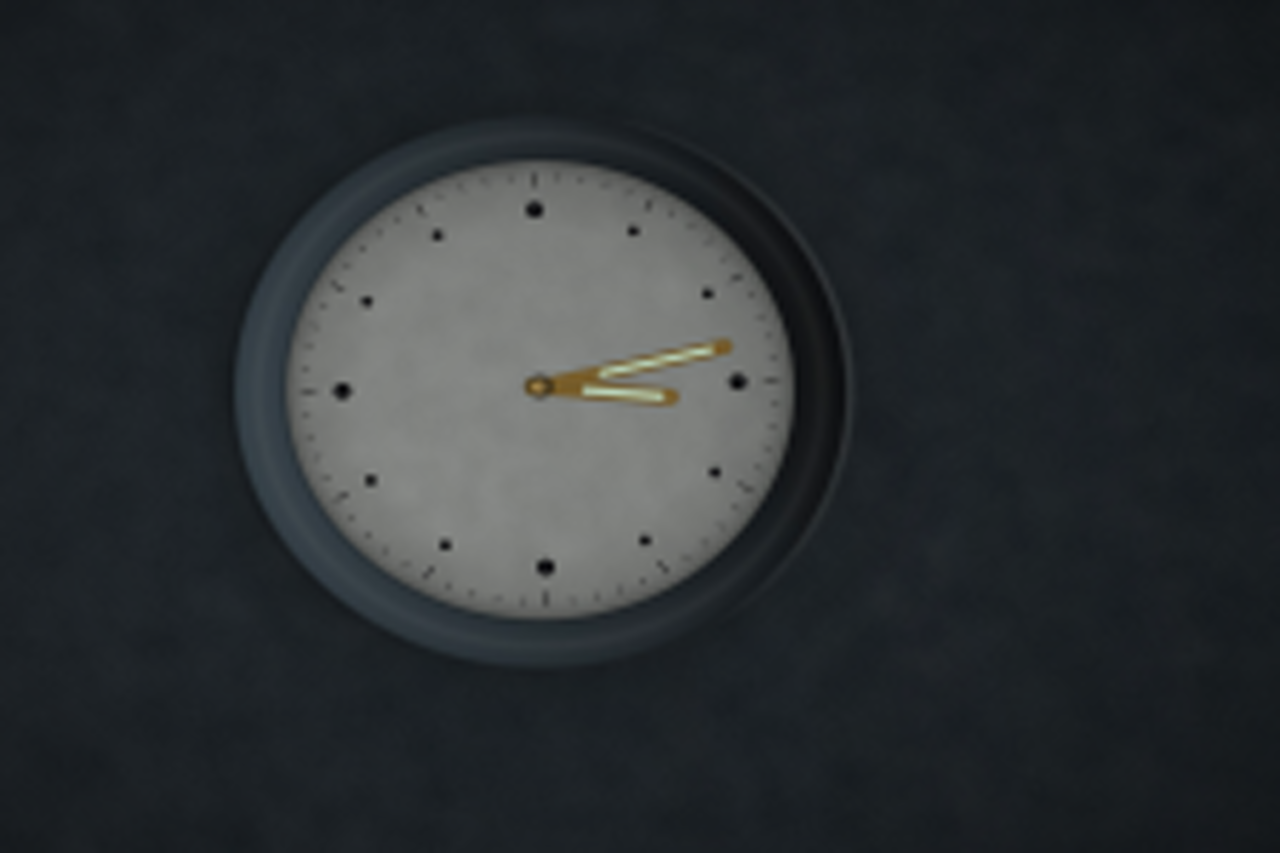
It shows 3,13
